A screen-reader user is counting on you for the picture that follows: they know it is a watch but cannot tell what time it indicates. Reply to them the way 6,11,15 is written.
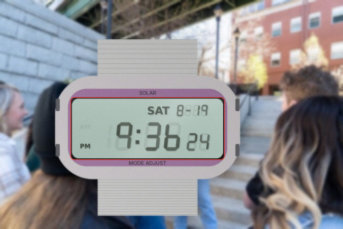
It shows 9,36,24
